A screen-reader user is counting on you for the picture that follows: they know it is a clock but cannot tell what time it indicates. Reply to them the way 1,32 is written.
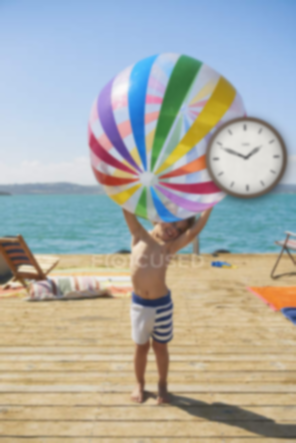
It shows 1,49
